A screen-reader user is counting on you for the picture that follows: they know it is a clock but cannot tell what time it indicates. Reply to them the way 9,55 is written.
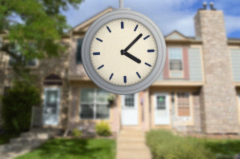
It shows 4,08
